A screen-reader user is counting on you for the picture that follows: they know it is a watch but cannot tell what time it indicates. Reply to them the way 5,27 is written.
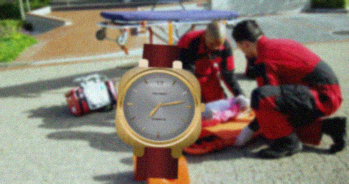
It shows 7,13
